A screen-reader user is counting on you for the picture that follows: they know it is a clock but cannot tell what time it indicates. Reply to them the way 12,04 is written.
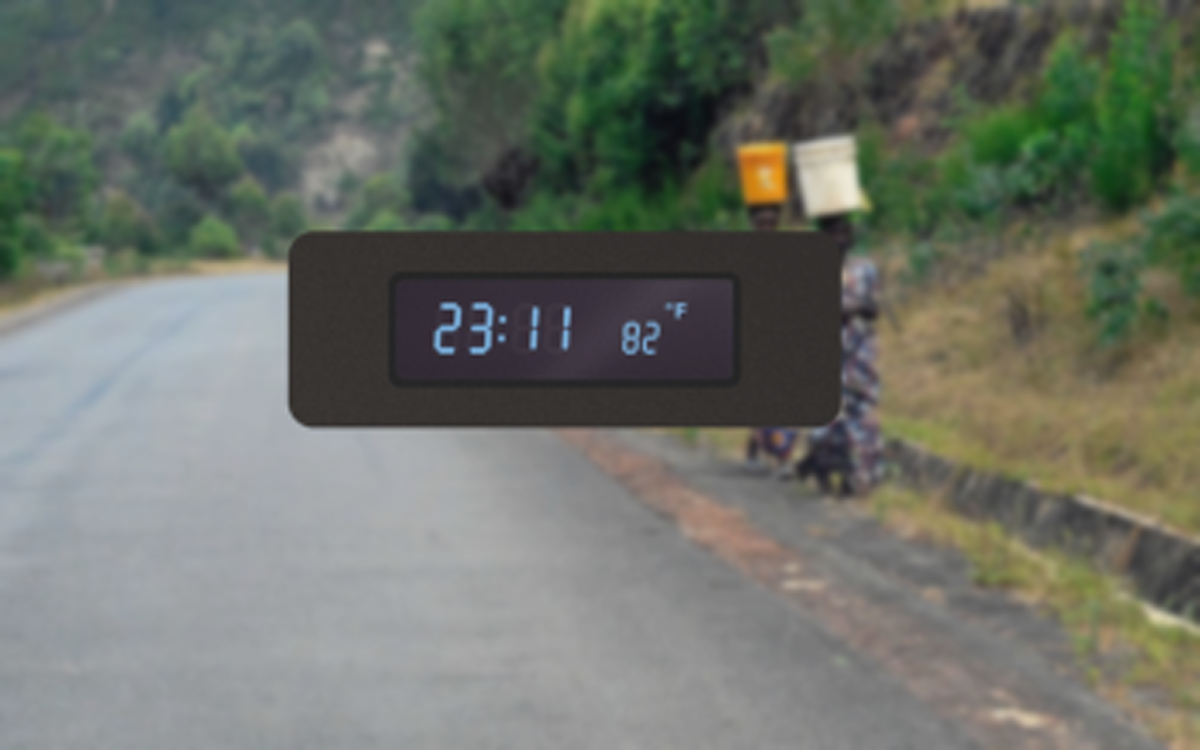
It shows 23,11
